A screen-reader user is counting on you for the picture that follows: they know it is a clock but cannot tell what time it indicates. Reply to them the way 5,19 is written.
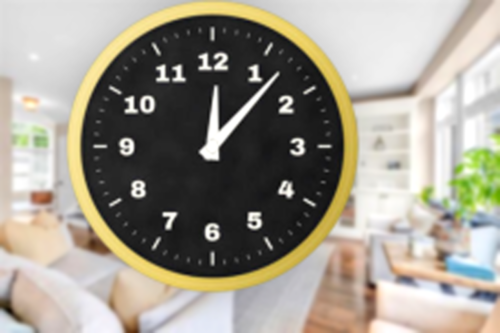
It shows 12,07
